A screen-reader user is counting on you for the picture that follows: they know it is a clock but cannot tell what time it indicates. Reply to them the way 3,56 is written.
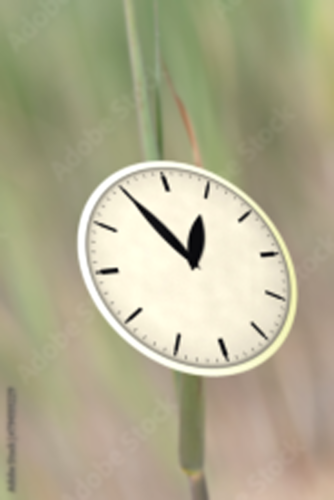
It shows 12,55
